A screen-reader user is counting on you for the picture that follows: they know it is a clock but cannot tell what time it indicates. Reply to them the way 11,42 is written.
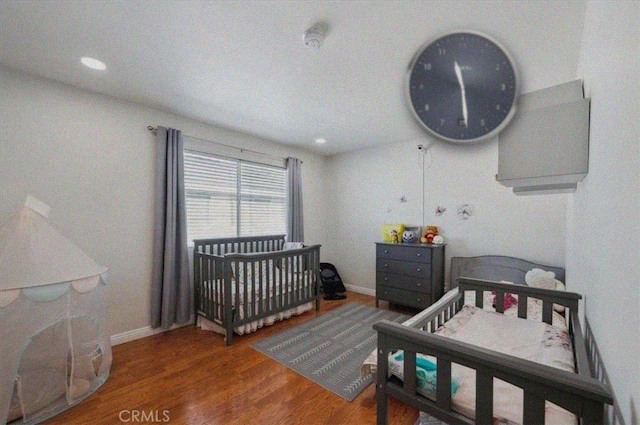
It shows 11,29
